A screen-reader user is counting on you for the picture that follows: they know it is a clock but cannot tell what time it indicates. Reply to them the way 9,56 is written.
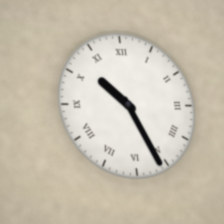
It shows 10,26
